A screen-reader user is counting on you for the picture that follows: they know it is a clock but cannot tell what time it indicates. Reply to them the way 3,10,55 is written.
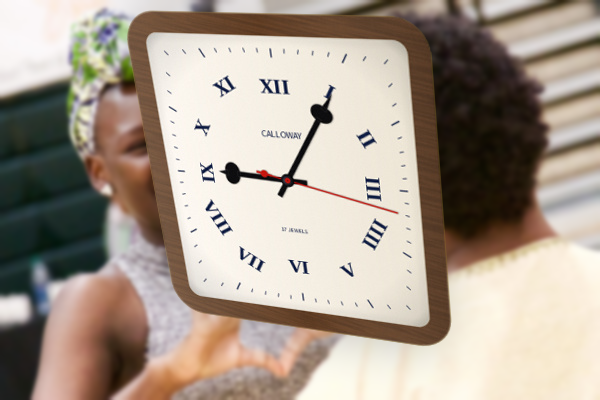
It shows 9,05,17
